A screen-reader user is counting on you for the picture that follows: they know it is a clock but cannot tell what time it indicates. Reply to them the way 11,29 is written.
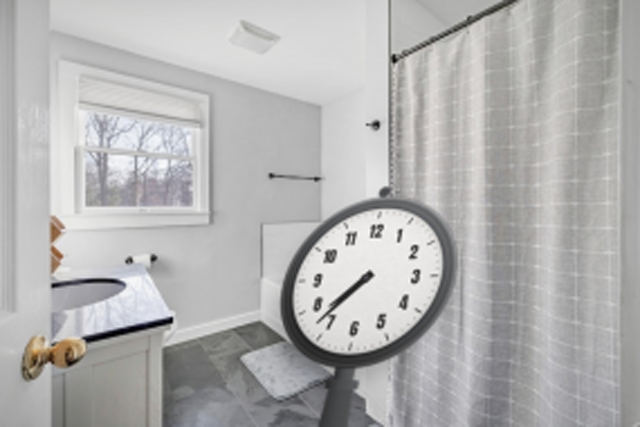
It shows 7,37
